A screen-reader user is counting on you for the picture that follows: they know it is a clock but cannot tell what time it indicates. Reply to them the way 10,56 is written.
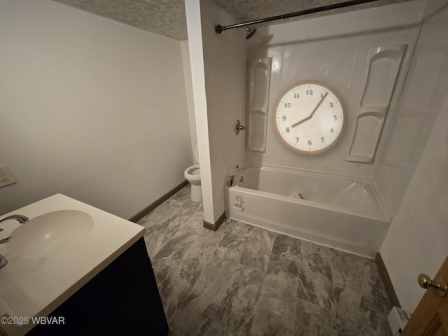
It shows 8,06
